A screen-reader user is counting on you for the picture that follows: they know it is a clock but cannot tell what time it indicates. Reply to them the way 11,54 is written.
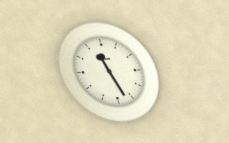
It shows 11,27
